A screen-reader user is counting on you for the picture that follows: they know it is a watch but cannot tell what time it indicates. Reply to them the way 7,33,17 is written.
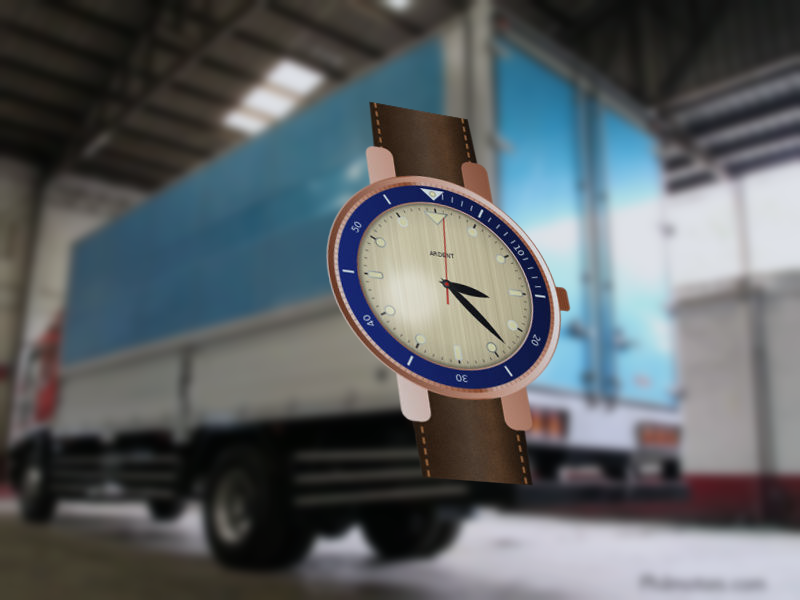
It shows 3,23,01
